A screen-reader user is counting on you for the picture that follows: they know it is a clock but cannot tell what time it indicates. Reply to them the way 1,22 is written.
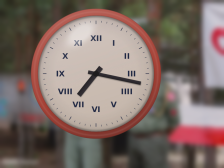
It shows 7,17
